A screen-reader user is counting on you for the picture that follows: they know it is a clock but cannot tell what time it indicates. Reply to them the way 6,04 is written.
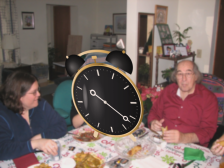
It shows 10,22
